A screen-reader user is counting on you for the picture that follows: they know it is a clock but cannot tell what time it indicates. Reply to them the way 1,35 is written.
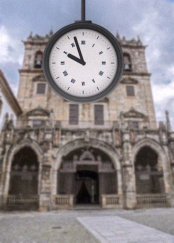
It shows 9,57
